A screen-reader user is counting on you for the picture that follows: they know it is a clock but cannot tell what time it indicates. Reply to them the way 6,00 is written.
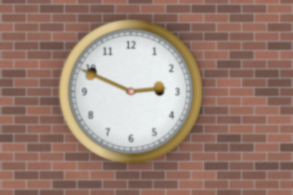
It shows 2,49
